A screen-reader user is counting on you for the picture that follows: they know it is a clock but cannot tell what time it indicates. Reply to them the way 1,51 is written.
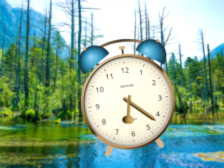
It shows 6,22
